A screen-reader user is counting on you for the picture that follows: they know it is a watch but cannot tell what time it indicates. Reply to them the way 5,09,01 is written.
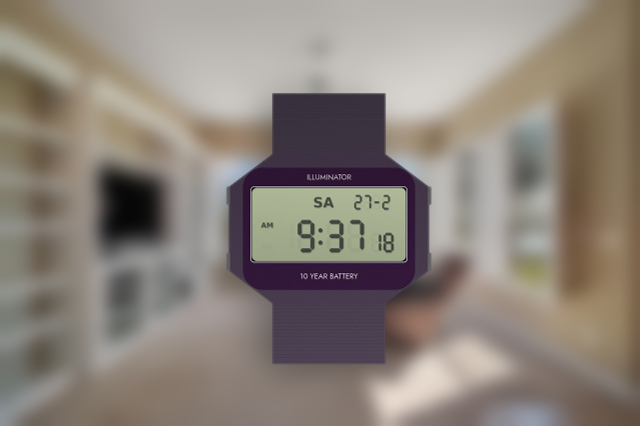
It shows 9,37,18
